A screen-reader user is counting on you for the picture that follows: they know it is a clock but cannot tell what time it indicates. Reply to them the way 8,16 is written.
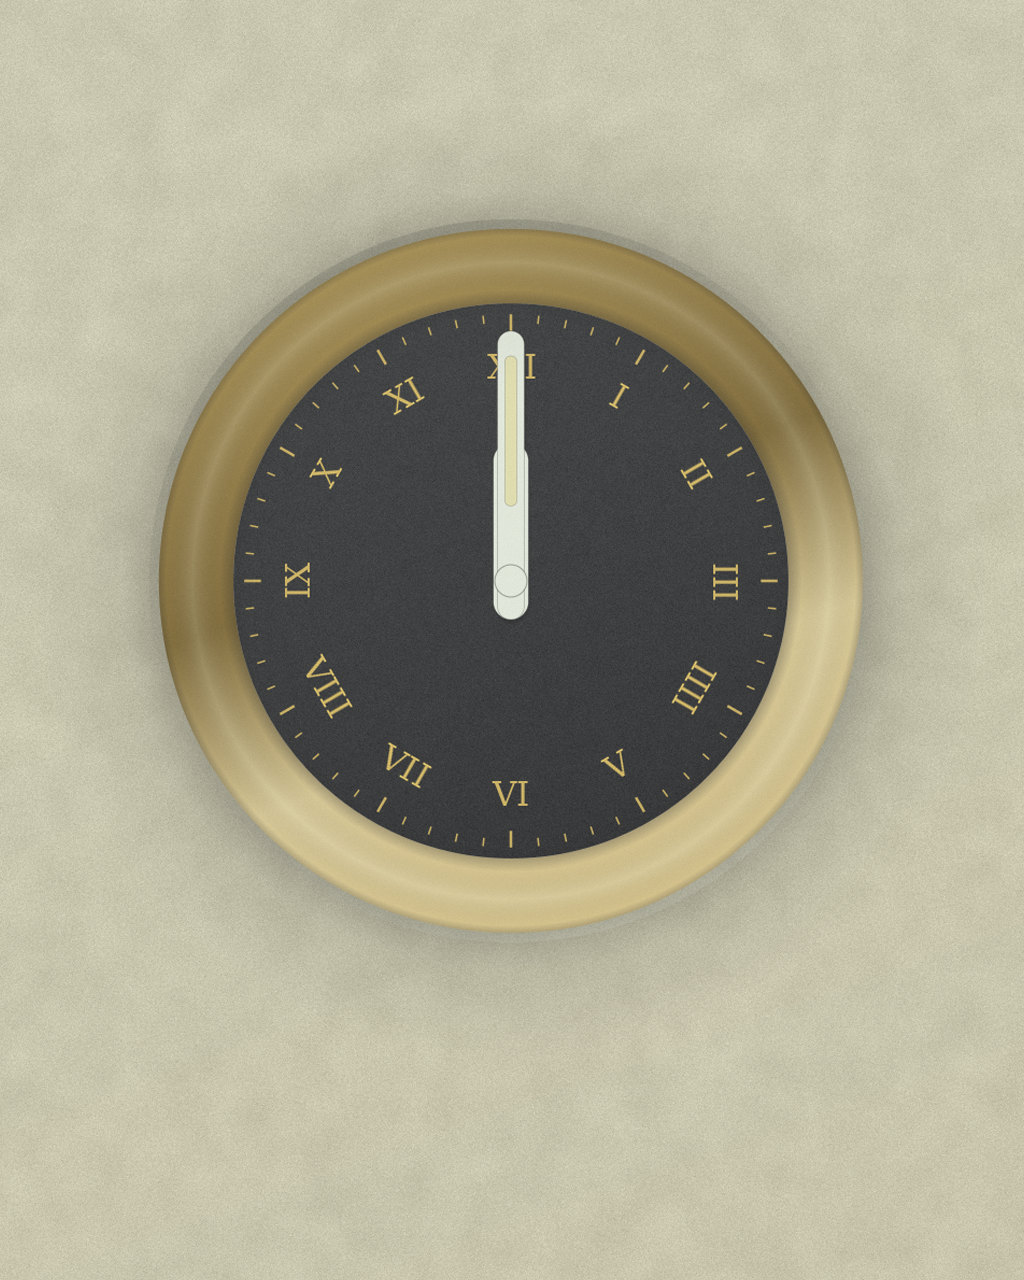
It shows 12,00
